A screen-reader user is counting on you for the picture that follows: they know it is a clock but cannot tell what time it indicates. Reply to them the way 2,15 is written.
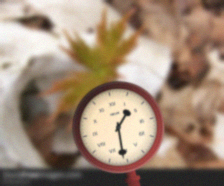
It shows 1,31
